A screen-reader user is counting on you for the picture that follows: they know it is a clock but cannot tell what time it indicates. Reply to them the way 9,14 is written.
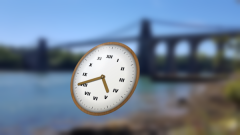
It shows 4,41
